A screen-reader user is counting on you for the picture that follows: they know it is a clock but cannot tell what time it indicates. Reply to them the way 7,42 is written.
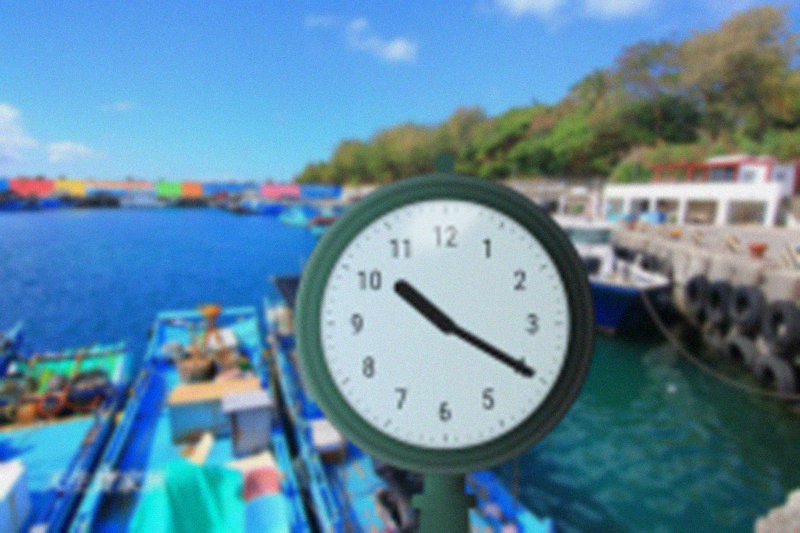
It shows 10,20
